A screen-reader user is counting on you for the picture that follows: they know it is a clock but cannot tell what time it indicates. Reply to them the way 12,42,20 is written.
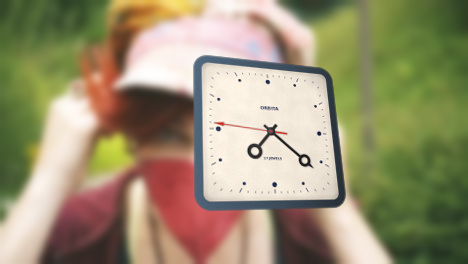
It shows 7,21,46
